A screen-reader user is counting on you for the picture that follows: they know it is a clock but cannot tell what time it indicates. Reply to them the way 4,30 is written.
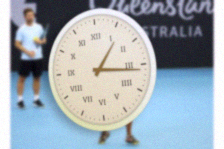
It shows 1,16
